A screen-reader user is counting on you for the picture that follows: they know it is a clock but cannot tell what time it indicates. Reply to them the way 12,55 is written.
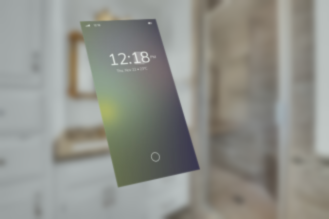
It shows 12,18
